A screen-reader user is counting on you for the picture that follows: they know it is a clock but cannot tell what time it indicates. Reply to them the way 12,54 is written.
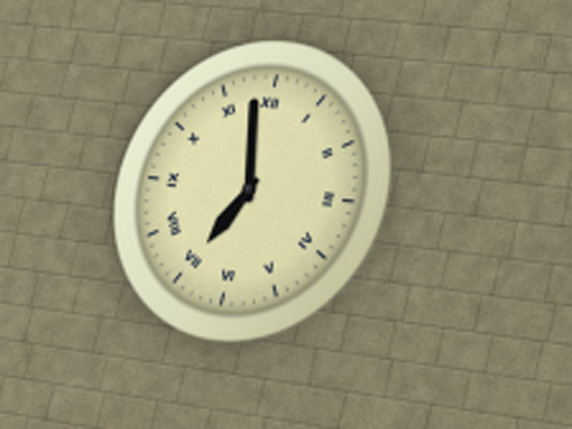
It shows 6,58
